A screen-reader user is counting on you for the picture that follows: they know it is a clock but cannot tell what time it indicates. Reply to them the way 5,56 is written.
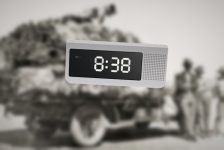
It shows 8,38
